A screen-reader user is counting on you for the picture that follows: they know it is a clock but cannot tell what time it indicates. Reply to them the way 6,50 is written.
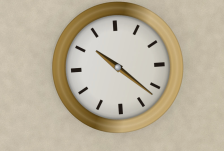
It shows 10,22
